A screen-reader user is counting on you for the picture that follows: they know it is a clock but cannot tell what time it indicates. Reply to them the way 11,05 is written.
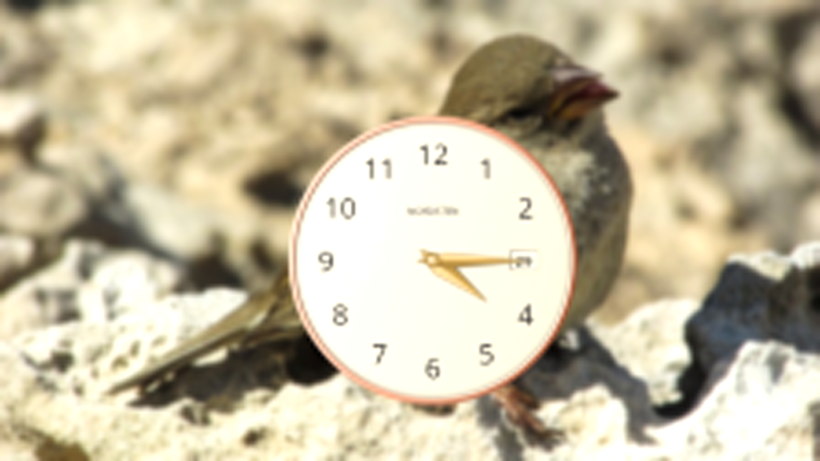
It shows 4,15
